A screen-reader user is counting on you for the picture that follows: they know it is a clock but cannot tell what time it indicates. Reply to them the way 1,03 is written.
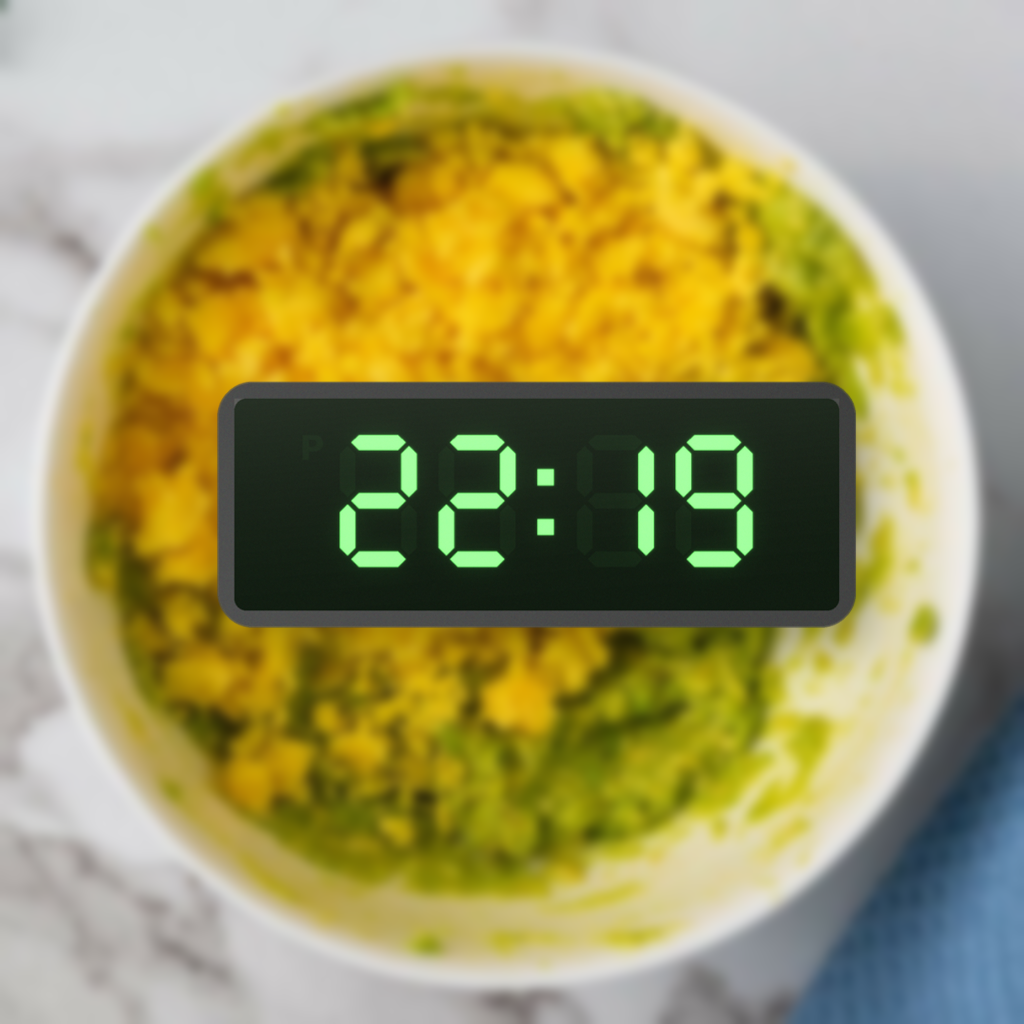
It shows 22,19
